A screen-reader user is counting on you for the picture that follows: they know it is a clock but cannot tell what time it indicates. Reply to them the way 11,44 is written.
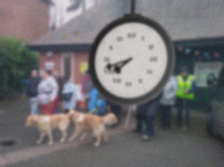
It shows 7,42
